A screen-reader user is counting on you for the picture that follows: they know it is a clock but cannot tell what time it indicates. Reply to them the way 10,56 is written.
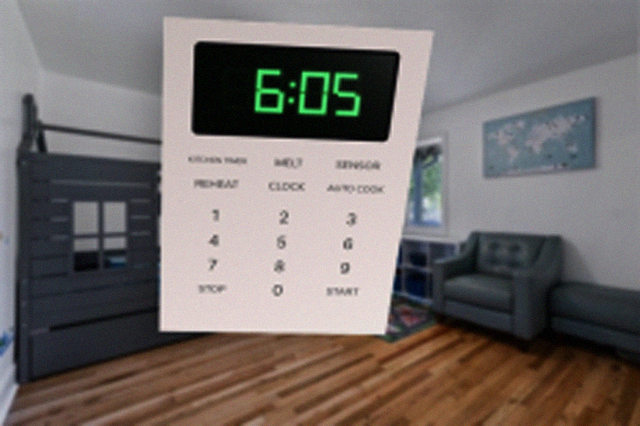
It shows 6,05
